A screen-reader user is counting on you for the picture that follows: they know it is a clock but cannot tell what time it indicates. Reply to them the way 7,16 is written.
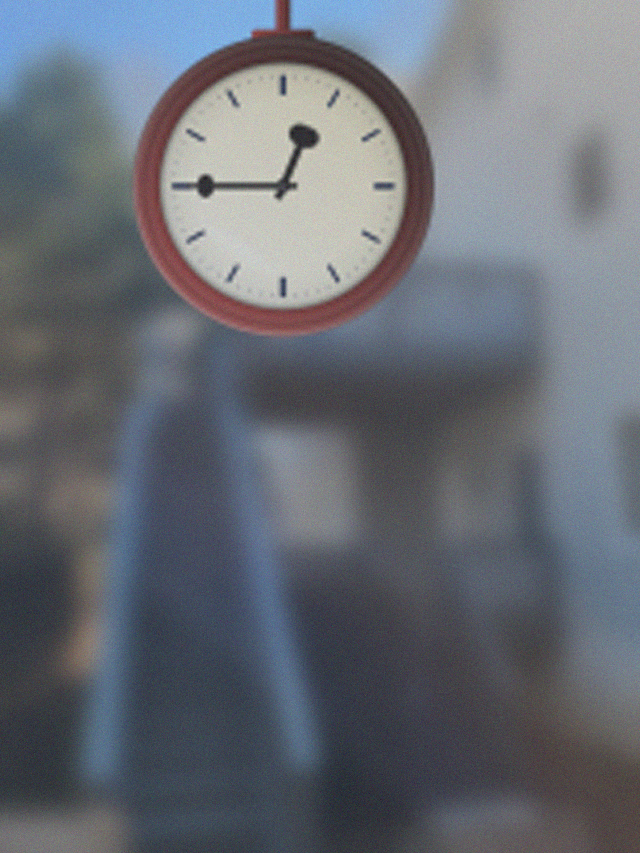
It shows 12,45
